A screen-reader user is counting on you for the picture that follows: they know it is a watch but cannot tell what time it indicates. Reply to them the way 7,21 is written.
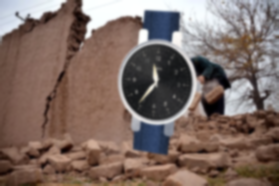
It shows 11,36
